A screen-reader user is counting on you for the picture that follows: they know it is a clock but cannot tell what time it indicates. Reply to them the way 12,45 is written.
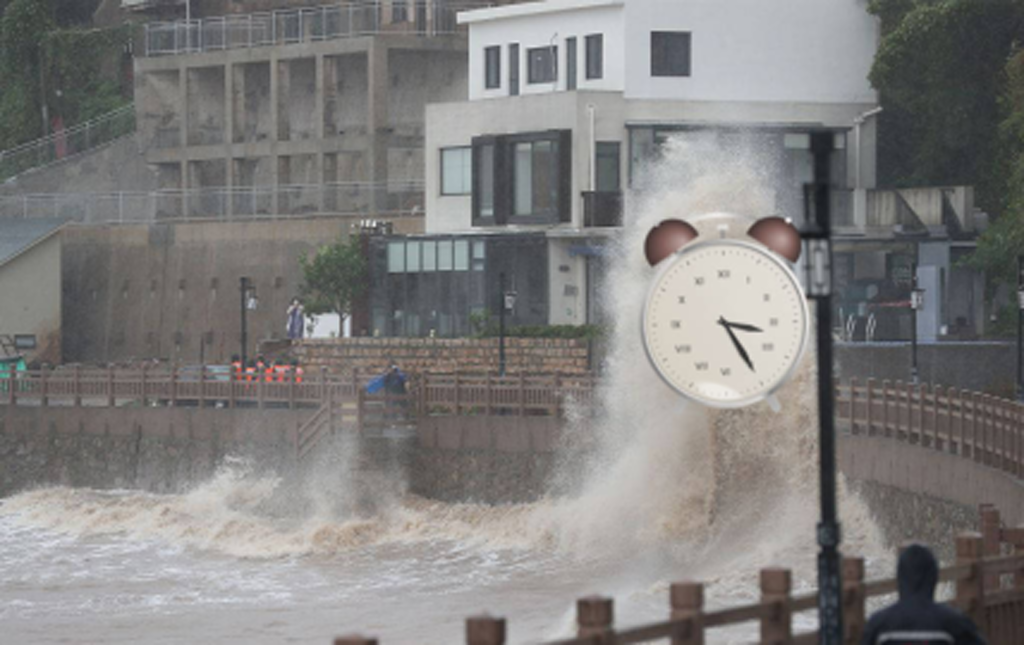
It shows 3,25
